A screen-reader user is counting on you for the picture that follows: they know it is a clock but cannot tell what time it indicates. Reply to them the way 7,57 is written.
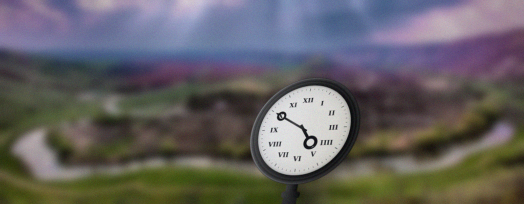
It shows 4,50
